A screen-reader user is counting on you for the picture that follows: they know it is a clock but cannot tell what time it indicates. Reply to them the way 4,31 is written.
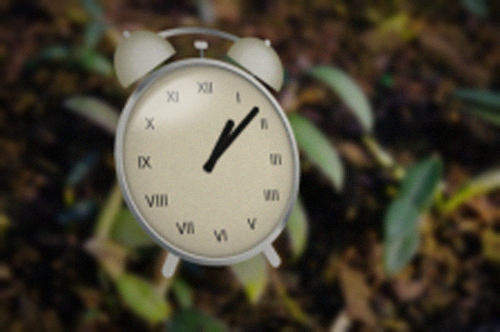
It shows 1,08
